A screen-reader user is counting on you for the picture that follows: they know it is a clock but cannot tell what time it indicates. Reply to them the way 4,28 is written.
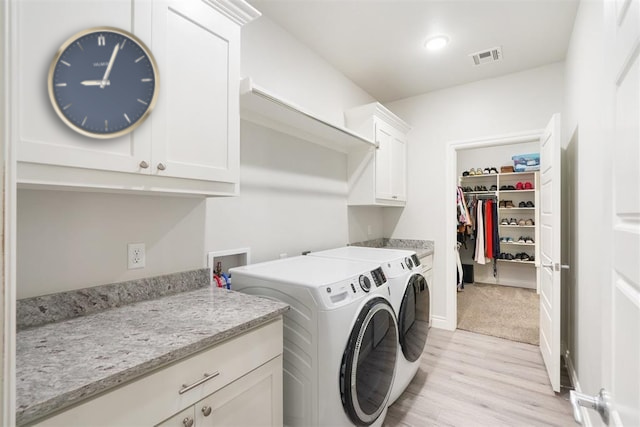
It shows 9,04
